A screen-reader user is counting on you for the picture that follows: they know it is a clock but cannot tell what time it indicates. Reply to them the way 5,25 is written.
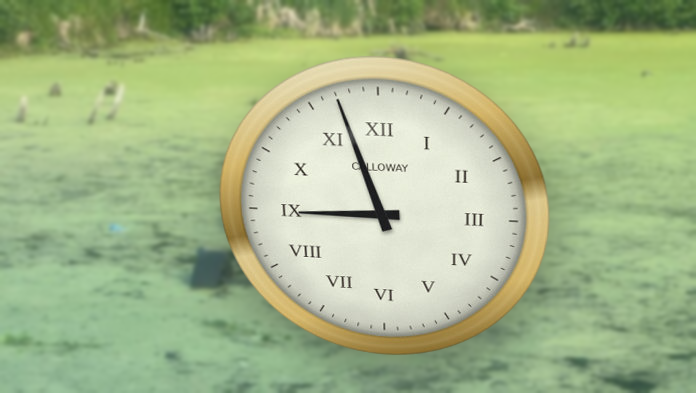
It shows 8,57
